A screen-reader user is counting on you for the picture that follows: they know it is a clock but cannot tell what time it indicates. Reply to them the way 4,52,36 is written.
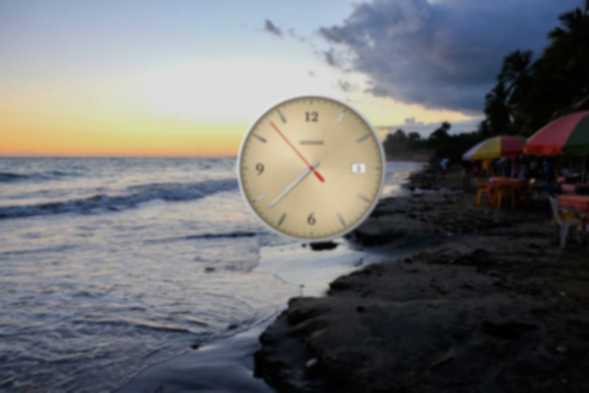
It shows 7,37,53
